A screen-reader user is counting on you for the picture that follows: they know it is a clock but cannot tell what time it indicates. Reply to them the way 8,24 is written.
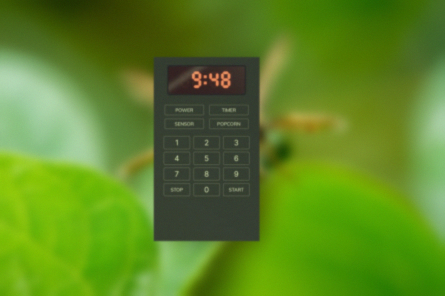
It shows 9,48
